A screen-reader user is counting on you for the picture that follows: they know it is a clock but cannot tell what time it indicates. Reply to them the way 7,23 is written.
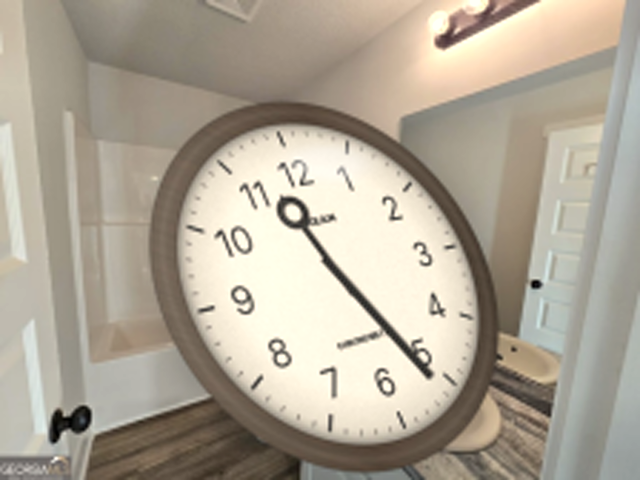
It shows 11,26
